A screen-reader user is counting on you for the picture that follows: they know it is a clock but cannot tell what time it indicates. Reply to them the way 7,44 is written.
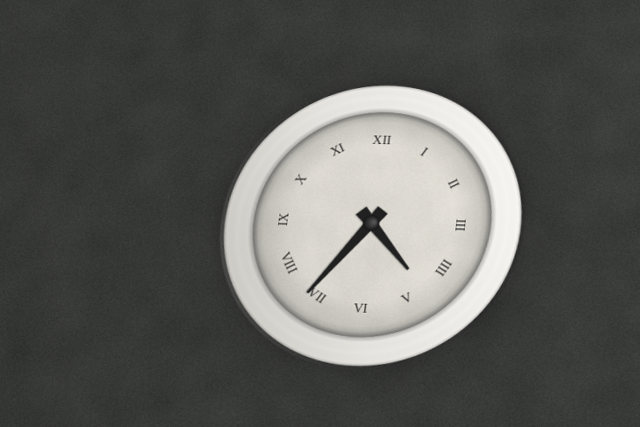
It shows 4,36
